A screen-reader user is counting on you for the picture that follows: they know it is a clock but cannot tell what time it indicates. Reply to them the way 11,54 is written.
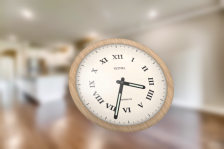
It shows 3,33
